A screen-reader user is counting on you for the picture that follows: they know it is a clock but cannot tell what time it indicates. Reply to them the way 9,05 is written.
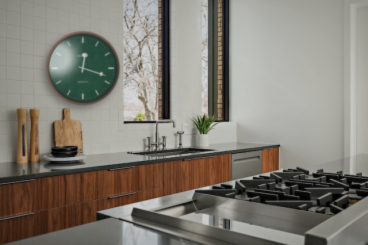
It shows 12,18
